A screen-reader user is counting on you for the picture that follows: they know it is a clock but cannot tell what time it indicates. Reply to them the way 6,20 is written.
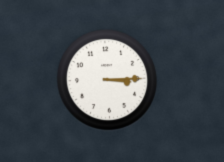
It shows 3,15
